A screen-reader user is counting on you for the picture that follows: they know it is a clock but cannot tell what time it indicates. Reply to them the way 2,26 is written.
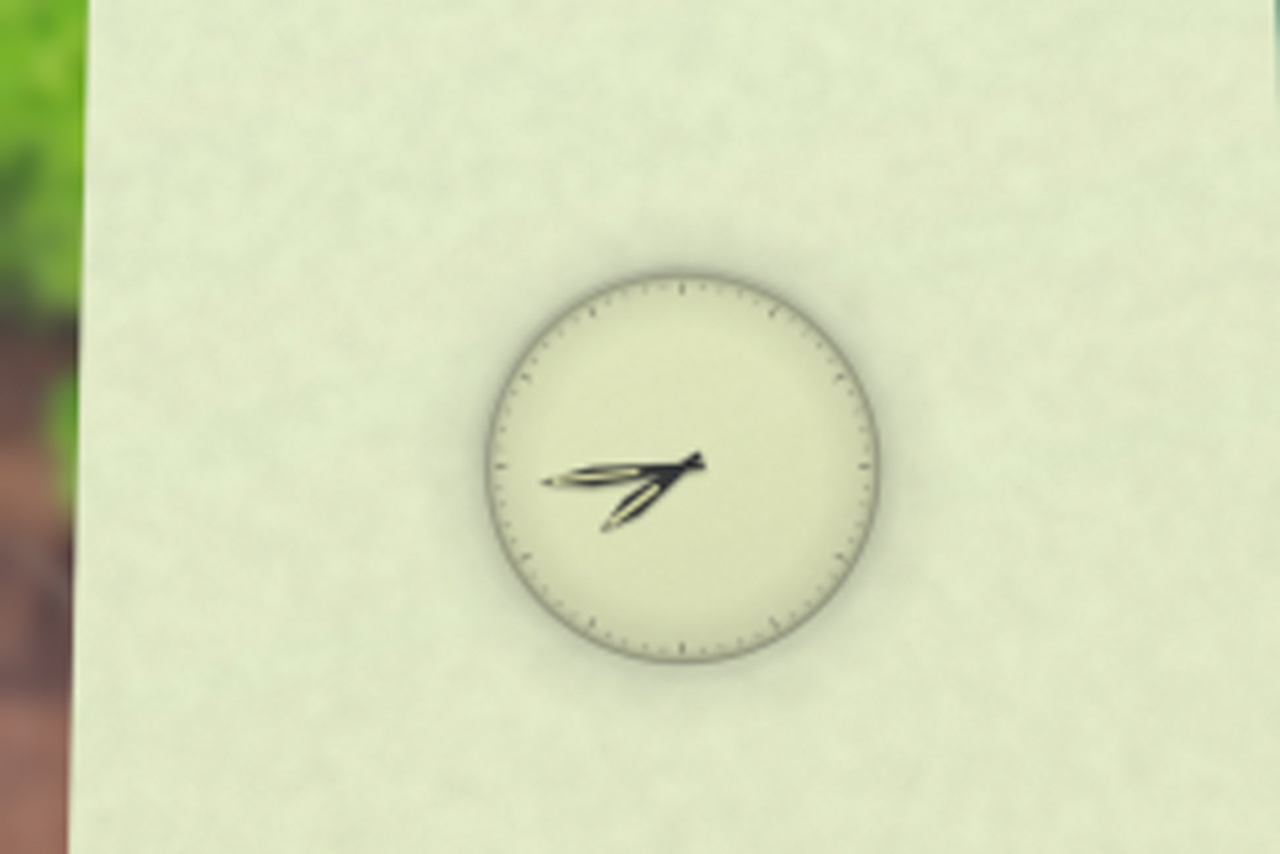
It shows 7,44
